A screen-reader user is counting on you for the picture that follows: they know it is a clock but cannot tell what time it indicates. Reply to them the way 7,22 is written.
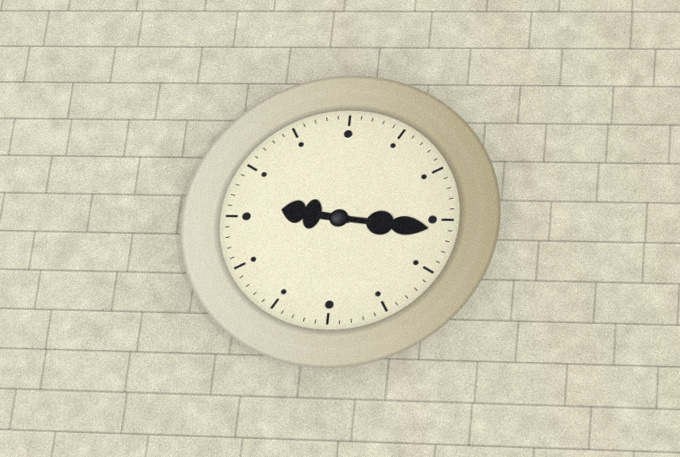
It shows 9,16
